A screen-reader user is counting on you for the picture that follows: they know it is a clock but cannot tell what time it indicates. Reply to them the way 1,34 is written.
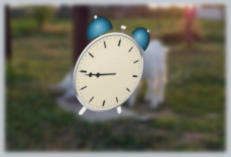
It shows 8,44
